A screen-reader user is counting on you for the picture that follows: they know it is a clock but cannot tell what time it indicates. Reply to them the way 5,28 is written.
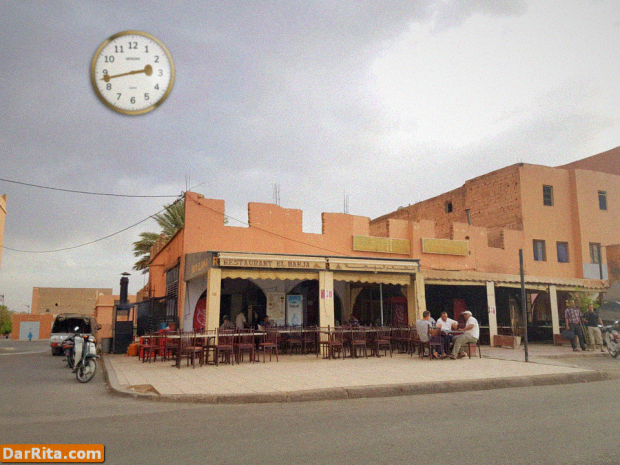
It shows 2,43
